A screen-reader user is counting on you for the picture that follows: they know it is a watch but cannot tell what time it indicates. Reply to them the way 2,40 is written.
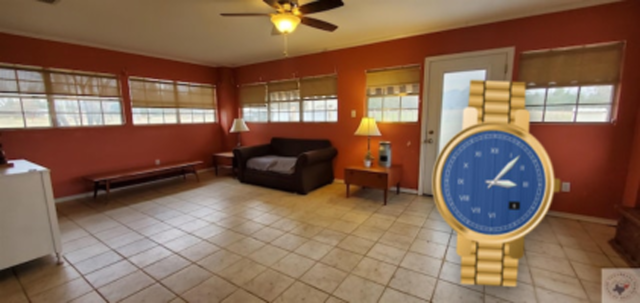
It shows 3,07
